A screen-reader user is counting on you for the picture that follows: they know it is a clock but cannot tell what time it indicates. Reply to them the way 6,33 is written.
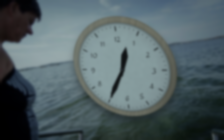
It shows 12,35
